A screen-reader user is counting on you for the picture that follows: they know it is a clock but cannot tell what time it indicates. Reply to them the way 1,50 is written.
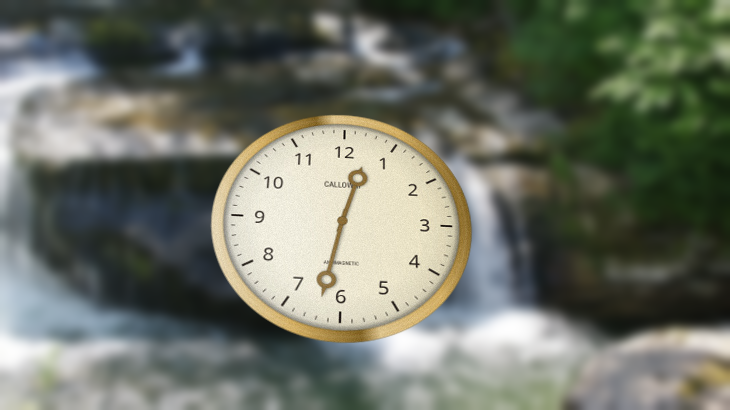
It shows 12,32
